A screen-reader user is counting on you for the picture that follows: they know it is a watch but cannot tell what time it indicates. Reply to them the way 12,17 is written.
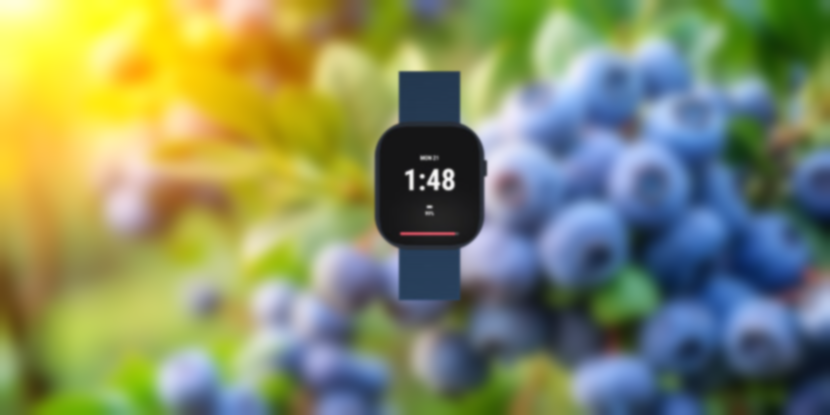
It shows 1,48
